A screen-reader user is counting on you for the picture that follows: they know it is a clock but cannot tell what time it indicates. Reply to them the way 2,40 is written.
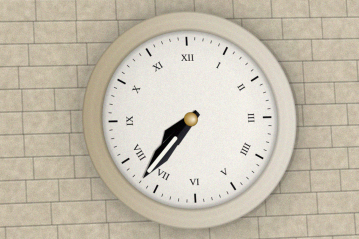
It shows 7,37
